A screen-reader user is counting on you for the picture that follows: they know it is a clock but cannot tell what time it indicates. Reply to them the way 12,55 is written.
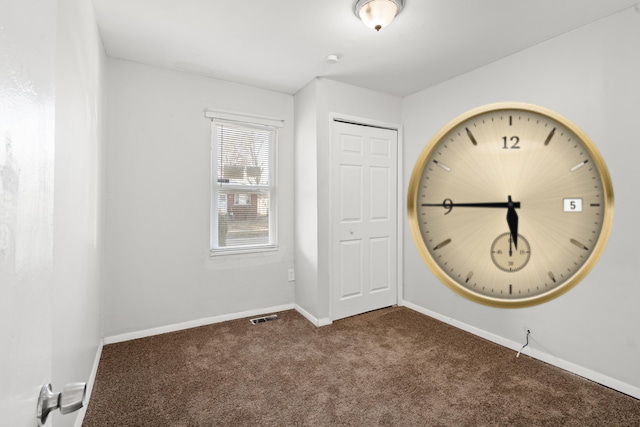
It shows 5,45
